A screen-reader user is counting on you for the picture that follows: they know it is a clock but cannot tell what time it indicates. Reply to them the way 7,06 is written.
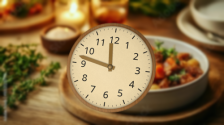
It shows 11,47
